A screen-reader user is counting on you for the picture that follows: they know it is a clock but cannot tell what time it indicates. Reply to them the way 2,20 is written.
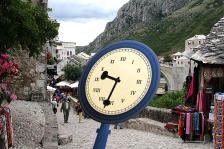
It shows 9,32
